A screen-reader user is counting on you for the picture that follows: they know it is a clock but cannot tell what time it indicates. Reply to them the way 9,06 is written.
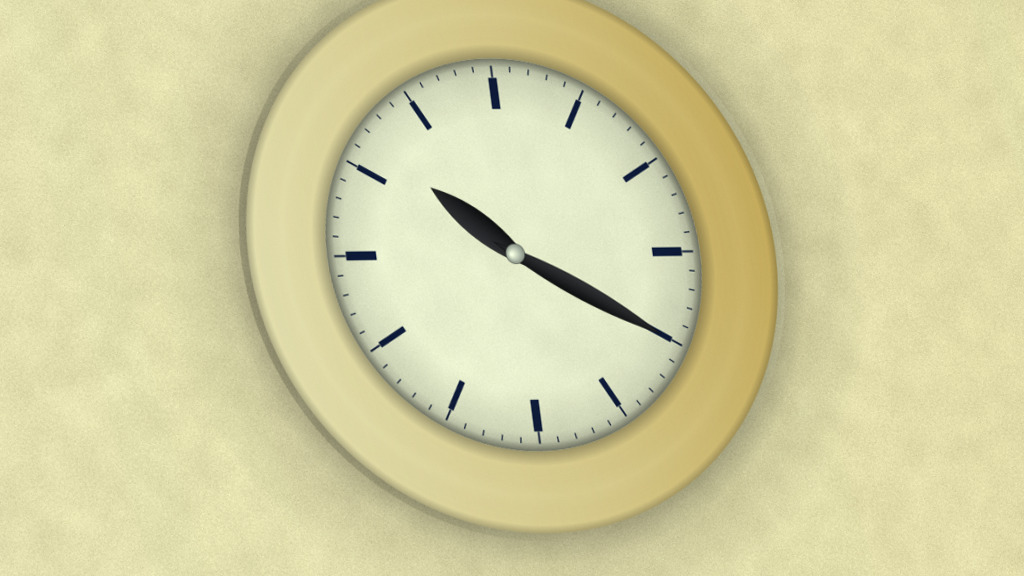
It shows 10,20
